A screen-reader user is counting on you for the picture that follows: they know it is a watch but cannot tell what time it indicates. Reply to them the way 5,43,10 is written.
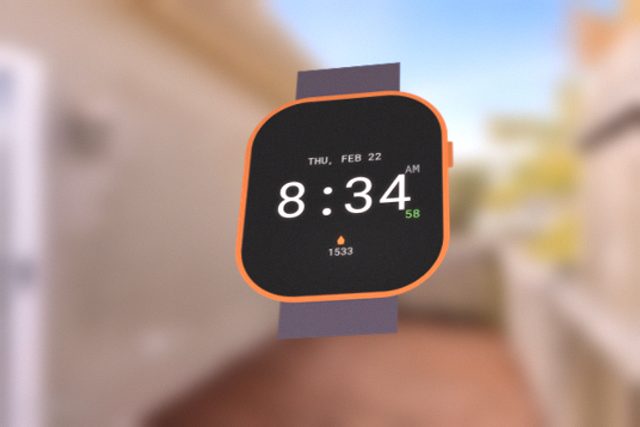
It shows 8,34,58
